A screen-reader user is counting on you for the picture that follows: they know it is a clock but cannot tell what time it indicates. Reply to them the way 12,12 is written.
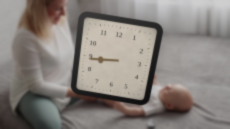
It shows 8,44
